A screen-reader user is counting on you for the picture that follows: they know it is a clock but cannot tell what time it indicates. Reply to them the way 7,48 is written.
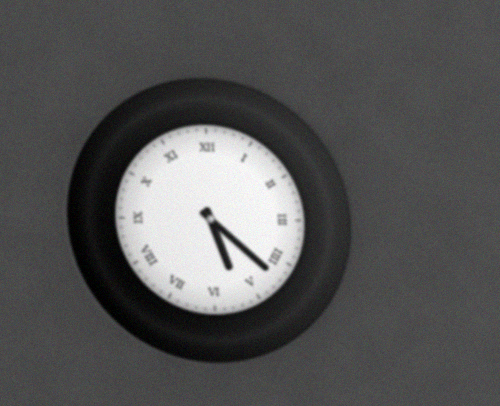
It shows 5,22
